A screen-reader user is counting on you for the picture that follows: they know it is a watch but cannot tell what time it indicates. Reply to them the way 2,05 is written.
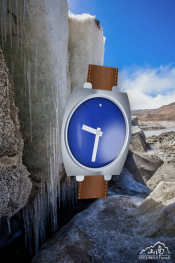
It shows 9,31
